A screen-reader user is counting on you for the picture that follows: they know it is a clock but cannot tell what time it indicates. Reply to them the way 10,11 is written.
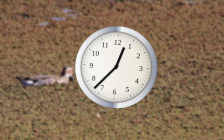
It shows 12,37
